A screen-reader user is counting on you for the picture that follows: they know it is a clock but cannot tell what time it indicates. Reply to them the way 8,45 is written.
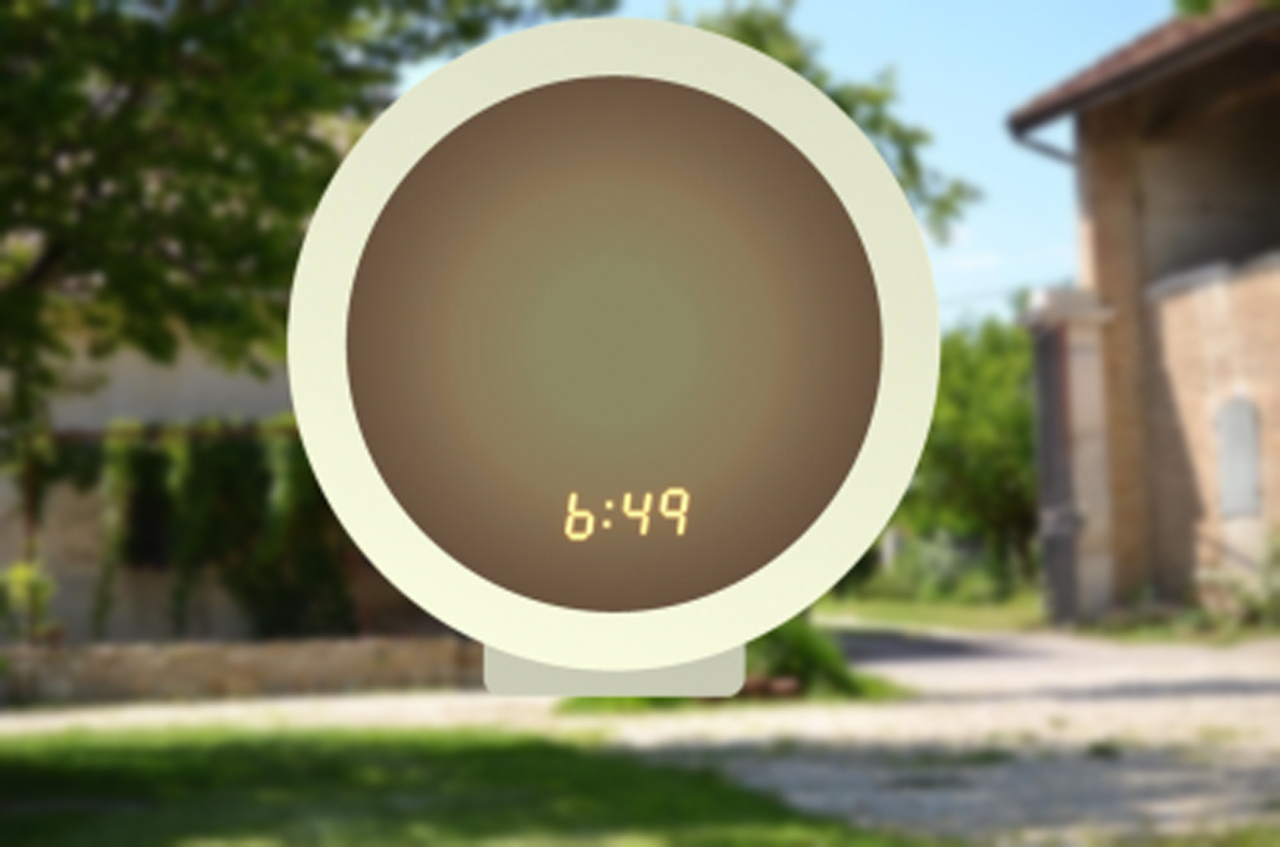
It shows 6,49
